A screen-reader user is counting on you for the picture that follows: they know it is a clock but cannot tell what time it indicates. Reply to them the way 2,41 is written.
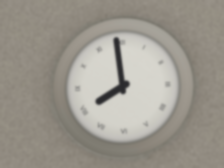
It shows 7,59
